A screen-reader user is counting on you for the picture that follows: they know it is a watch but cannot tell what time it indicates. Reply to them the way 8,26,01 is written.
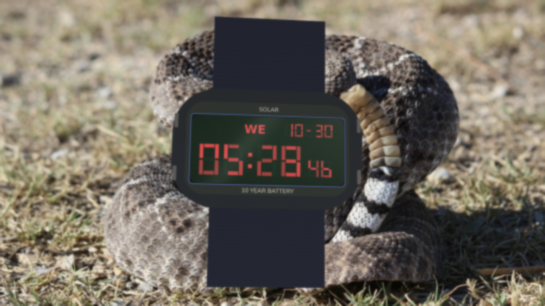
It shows 5,28,46
